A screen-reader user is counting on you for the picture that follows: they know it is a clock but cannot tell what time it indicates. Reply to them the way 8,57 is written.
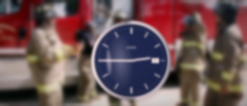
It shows 2,45
